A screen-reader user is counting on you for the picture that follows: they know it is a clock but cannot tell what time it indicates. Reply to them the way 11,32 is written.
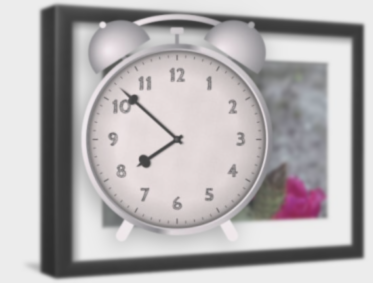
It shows 7,52
